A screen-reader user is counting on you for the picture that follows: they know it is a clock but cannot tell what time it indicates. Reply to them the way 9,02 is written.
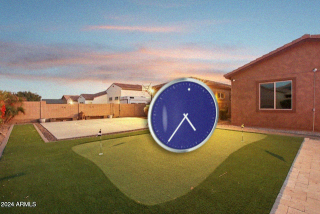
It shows 4,35
